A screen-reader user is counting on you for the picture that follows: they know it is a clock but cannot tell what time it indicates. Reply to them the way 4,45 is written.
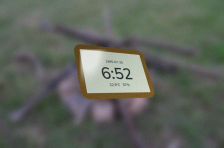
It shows 6,52
